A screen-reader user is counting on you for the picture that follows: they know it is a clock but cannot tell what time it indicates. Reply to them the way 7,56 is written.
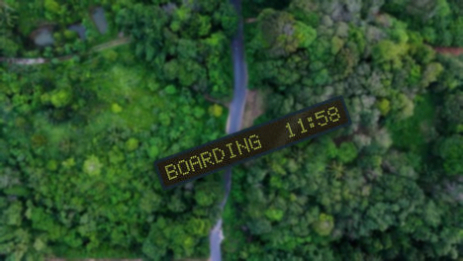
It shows 11,58
